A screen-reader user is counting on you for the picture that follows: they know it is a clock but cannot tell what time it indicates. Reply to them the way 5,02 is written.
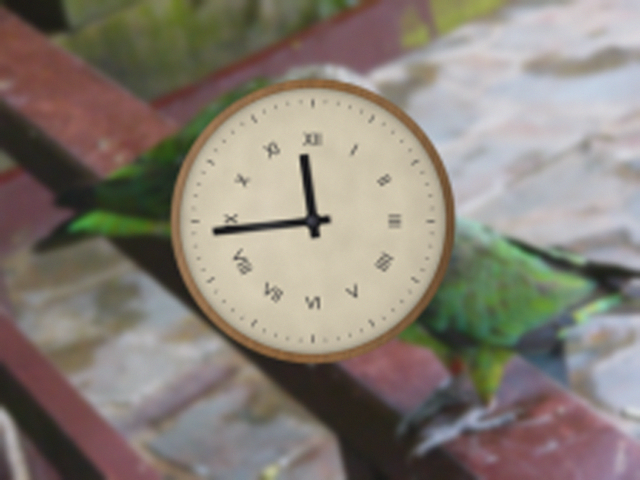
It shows 11,44
